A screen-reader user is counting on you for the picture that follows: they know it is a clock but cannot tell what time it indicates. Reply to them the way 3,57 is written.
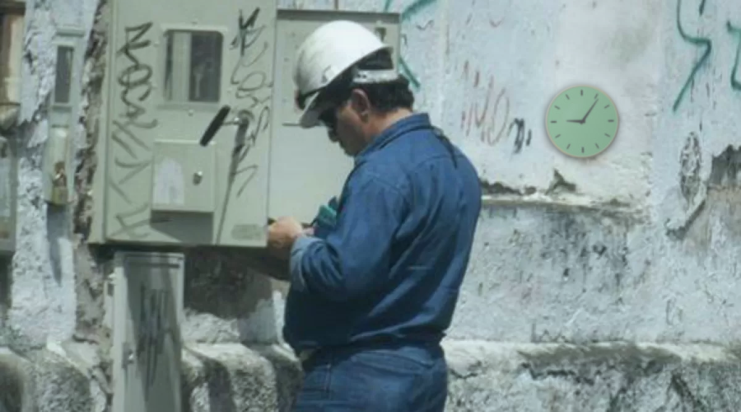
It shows 9,06
